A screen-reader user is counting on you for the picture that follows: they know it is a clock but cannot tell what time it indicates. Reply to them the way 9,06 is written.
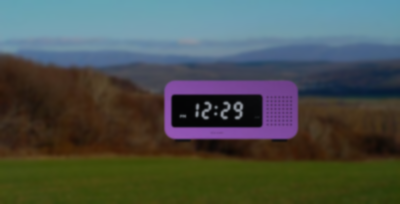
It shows 12,29
